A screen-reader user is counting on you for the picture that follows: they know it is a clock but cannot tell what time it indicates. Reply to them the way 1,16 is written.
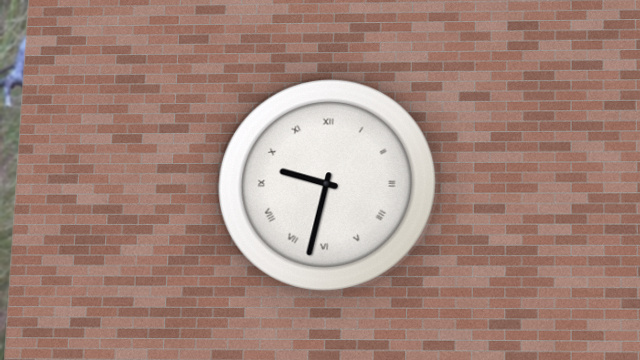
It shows 9,32
